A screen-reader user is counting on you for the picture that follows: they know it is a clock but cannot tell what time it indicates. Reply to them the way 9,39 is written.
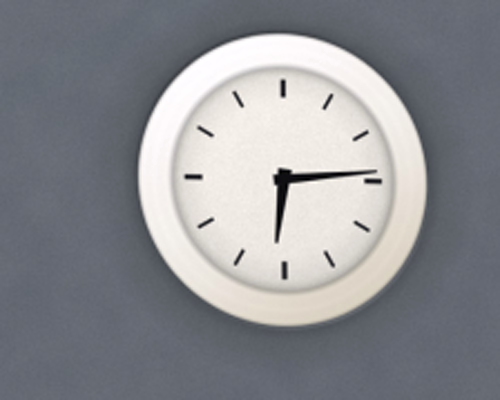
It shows 6,14
